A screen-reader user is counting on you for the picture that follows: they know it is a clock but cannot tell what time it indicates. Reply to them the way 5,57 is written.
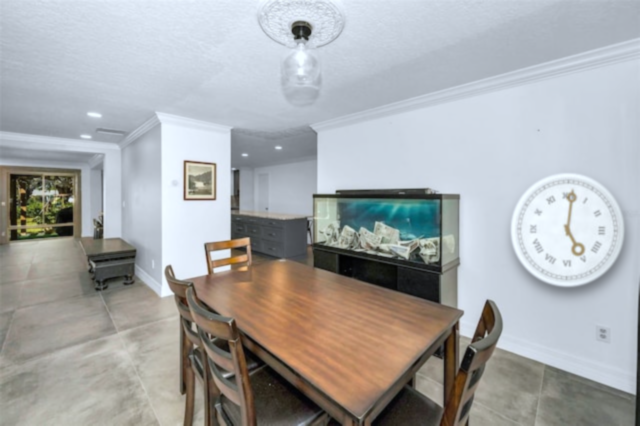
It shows 5,01
